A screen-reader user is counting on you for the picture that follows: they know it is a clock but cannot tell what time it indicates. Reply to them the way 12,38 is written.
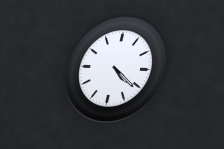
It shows 4,21
